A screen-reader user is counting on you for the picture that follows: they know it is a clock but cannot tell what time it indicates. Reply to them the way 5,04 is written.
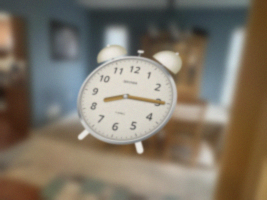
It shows 8,15
